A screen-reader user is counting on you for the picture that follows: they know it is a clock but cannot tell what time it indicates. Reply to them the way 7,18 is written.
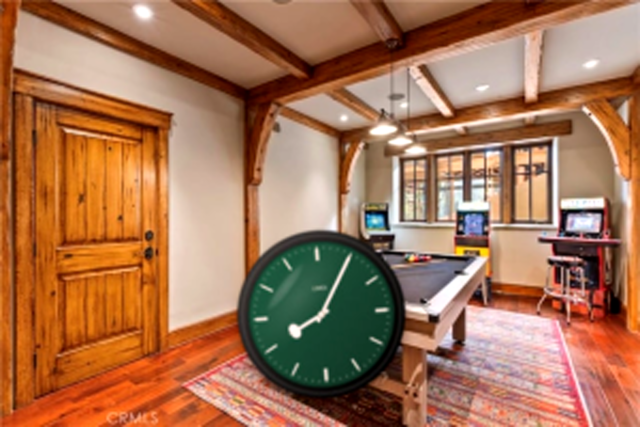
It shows 8,05
